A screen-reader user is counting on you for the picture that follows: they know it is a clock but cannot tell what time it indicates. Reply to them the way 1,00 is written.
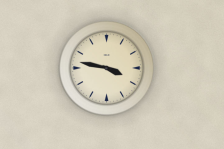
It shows 3,47
